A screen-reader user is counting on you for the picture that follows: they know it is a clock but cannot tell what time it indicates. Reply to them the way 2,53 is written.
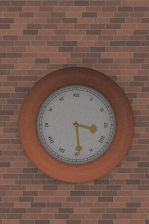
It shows 3,29
